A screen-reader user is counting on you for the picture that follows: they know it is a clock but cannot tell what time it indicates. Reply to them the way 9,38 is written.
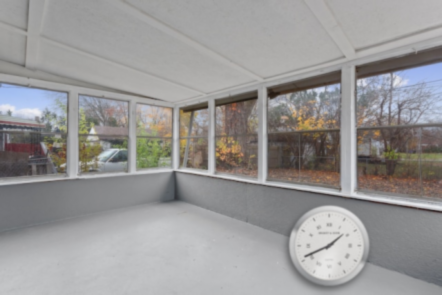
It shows 1,41
